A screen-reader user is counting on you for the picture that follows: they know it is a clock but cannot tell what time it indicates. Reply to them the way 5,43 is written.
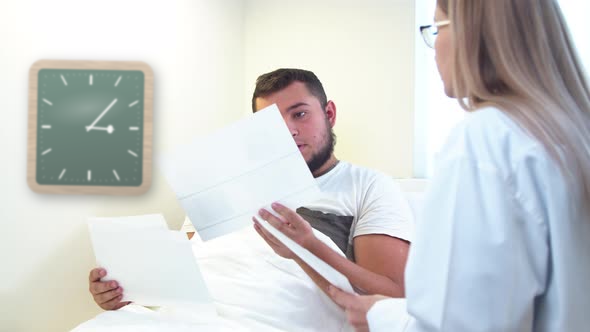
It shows 3,07
